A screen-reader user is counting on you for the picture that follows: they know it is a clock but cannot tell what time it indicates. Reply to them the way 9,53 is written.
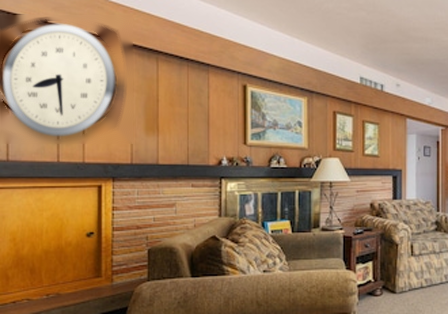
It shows 8,29
